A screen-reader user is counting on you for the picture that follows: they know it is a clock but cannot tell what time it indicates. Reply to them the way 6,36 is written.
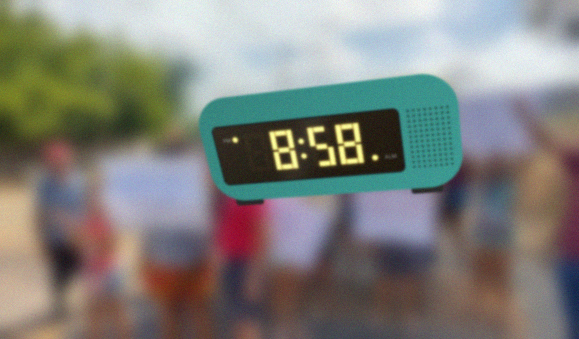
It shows 8,58
